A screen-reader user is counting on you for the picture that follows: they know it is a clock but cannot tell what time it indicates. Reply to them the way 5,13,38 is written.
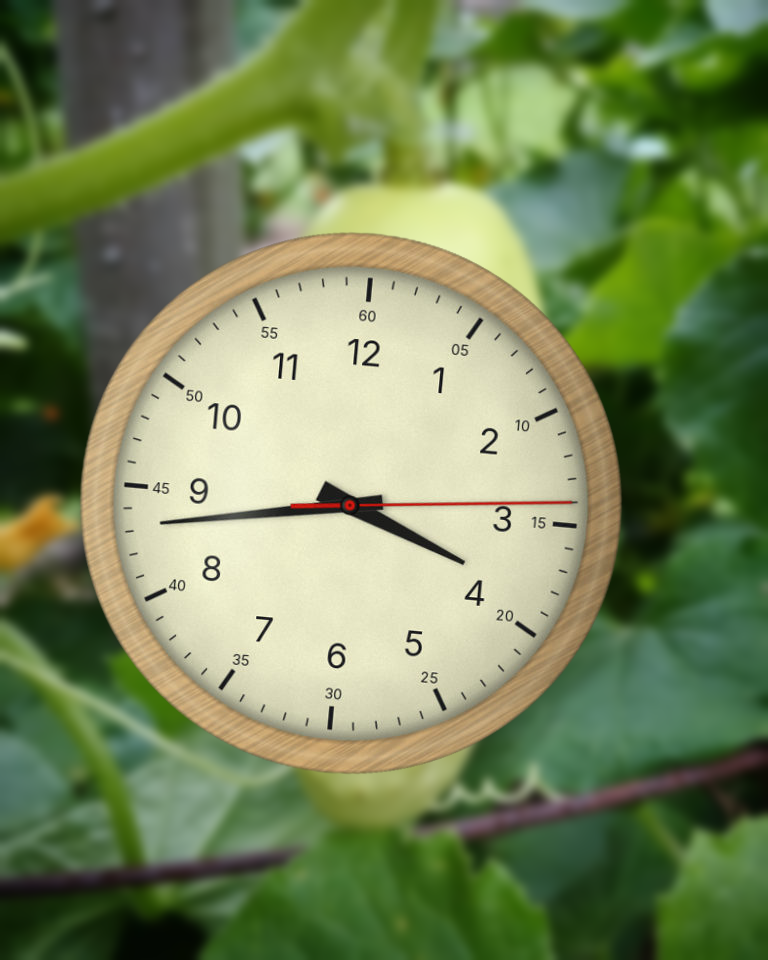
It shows 3,43,14
